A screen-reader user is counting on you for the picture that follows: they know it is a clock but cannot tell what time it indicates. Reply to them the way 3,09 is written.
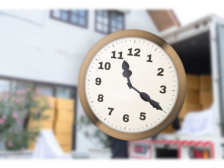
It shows 11,20
